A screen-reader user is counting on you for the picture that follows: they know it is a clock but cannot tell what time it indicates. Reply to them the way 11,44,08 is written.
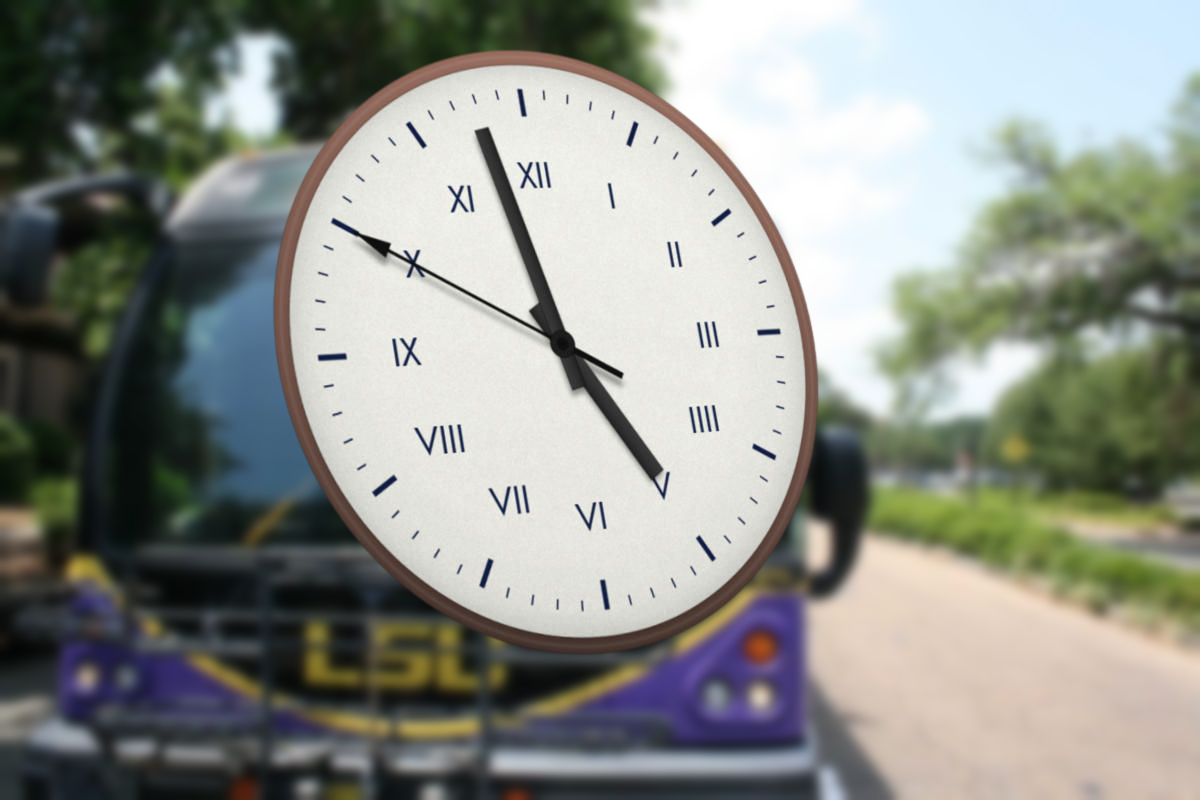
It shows 4,57,50
